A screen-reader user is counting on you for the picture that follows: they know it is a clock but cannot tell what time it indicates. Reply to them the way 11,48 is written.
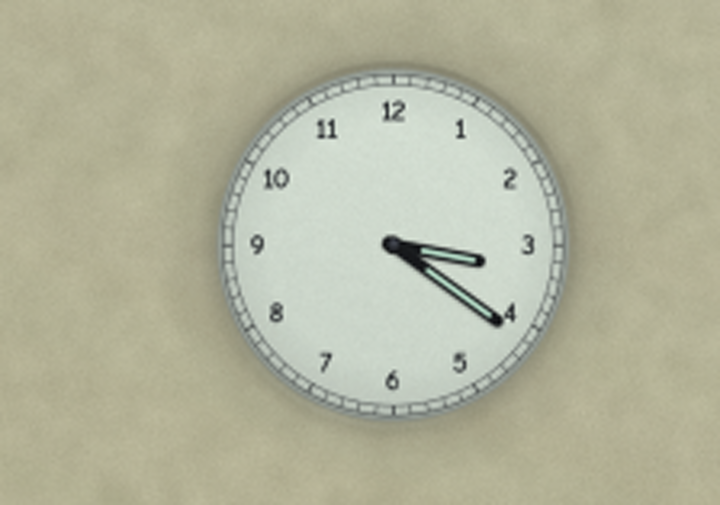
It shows 3,21
